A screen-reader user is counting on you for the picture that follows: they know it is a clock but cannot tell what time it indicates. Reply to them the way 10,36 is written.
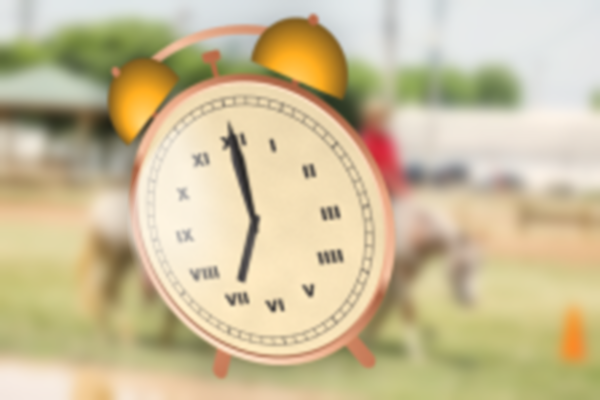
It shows 7,00
